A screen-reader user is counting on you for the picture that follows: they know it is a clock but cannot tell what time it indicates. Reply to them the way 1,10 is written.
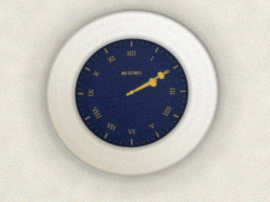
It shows 2,10
